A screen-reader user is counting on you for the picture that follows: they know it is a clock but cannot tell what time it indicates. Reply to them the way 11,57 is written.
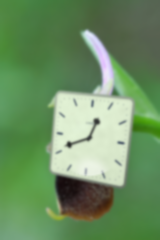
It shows 12,41
